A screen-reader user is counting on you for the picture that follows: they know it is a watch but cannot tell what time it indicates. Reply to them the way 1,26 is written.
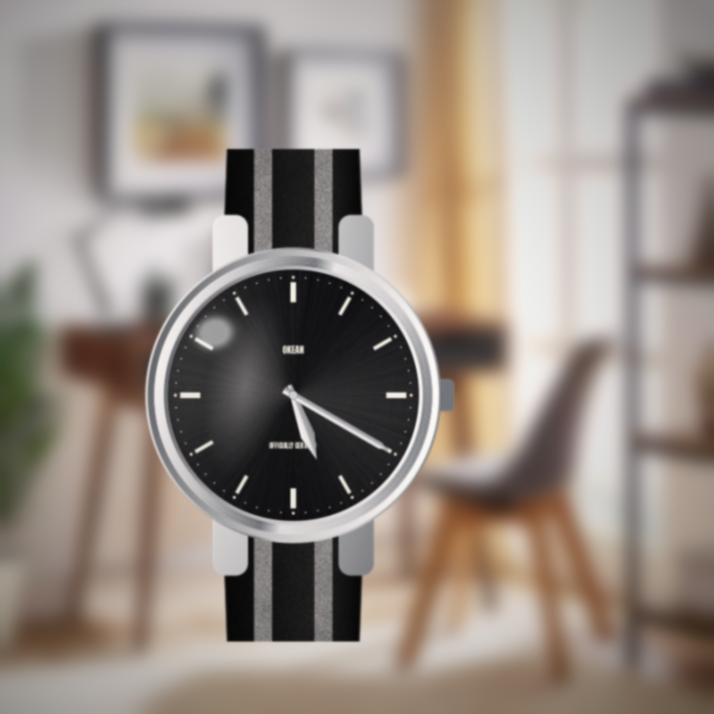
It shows 5,20
